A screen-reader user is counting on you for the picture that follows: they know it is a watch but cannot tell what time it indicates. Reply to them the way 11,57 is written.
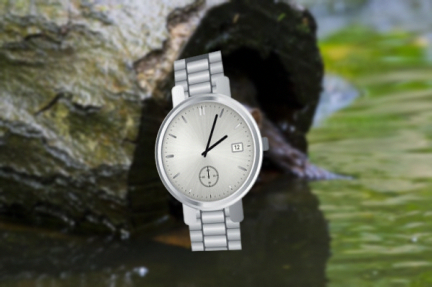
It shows 2,04
